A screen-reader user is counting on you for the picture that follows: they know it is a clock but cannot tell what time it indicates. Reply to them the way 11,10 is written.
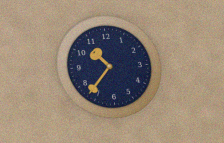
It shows 10,37
